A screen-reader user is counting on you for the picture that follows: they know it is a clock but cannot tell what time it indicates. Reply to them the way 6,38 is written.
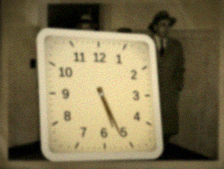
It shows 5,26
